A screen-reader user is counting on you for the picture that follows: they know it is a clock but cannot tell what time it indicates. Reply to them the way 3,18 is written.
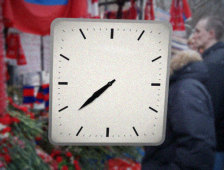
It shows 7,38
